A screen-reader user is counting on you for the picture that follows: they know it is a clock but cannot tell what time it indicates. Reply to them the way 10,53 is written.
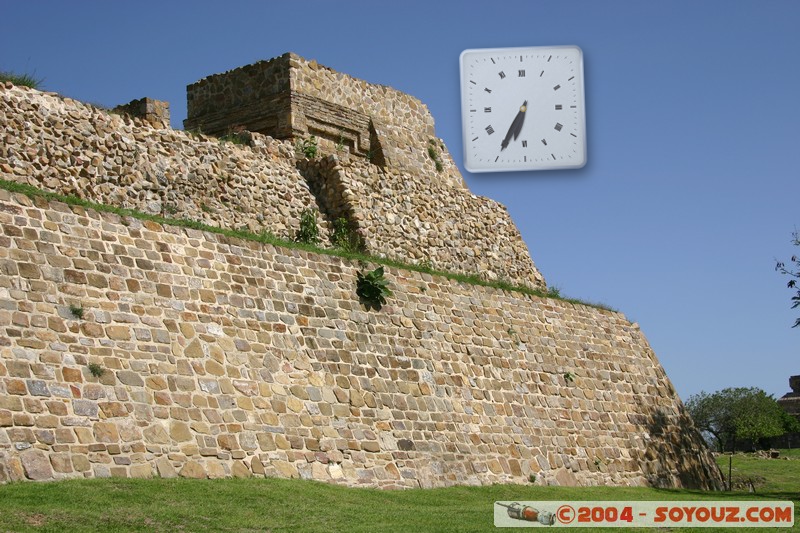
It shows 6,35
